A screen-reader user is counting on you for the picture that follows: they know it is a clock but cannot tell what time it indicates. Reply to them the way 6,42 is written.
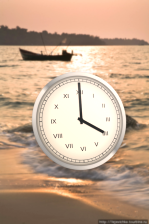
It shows 4,00
